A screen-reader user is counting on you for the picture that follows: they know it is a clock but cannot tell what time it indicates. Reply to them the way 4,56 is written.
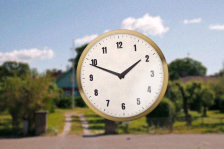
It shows 1,49
